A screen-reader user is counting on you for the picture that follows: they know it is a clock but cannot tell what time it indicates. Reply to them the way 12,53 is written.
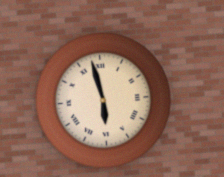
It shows 5,58
